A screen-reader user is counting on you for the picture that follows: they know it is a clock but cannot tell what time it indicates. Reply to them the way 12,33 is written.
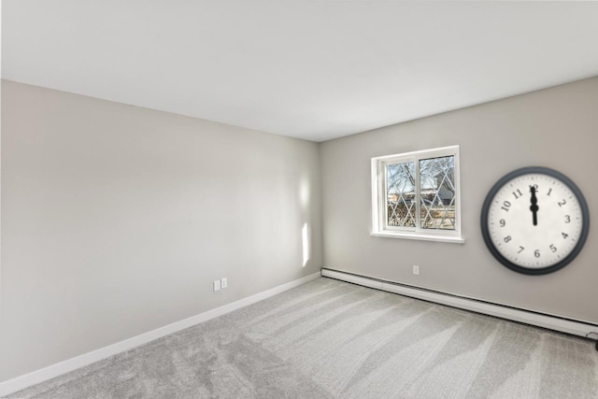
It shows 12,00
